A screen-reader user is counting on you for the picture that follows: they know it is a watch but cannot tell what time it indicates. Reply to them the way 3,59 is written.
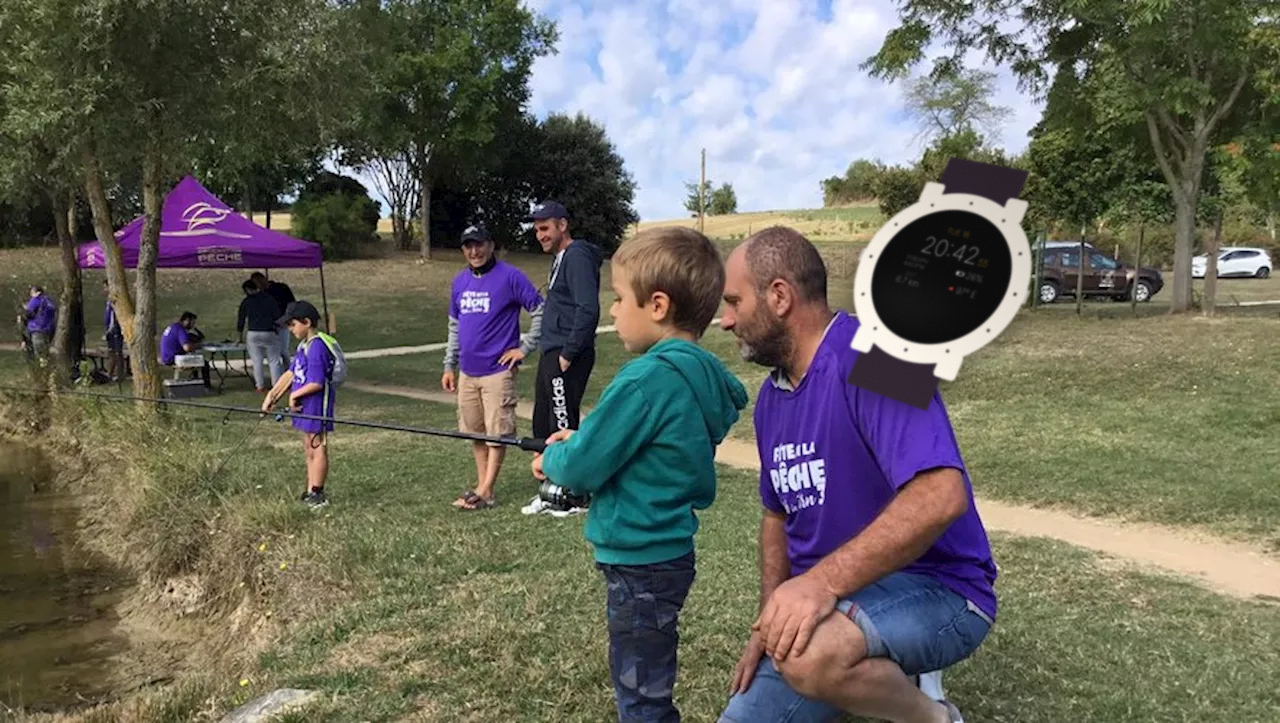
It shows 20,42
